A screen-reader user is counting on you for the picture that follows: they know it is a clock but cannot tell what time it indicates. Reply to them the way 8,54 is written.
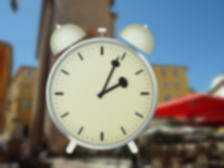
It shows 2,04
